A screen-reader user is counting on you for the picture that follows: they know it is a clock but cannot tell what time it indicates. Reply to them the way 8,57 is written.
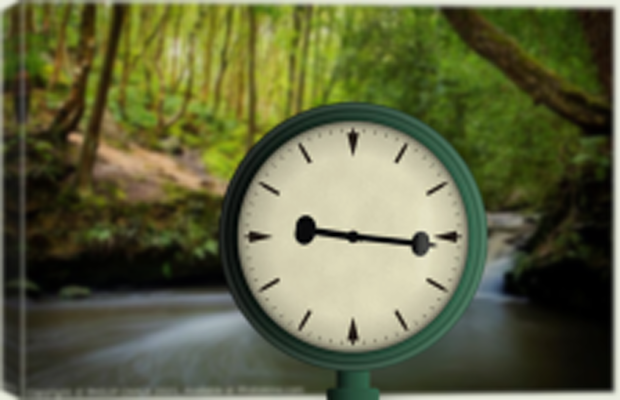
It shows 9,16
